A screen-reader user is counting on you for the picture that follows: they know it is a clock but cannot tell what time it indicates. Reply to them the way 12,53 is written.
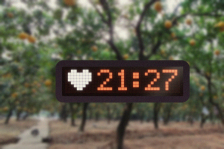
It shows 21,27
